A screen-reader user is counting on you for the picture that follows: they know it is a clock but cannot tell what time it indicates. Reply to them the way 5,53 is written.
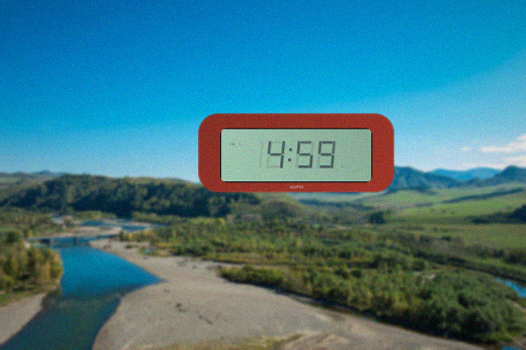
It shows 4,59
